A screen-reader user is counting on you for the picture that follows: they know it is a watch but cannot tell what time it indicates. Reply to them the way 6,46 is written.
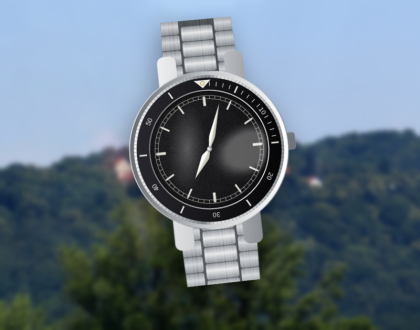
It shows 7,03
